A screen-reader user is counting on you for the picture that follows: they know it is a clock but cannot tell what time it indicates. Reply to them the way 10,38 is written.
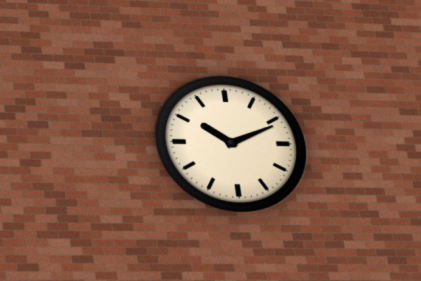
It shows 10,11
